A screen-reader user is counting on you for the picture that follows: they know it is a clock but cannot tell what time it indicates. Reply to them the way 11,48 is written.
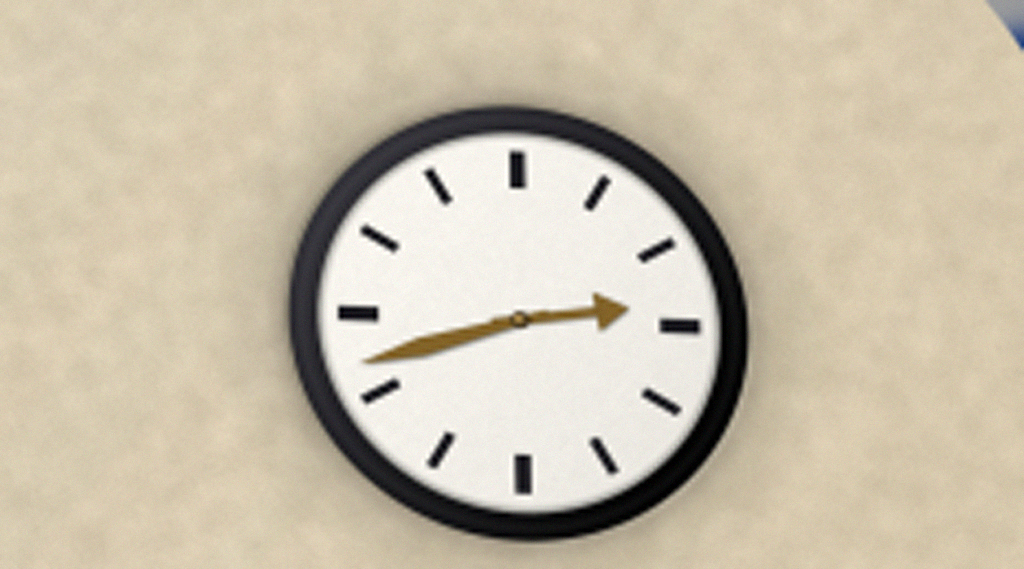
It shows 2,42
